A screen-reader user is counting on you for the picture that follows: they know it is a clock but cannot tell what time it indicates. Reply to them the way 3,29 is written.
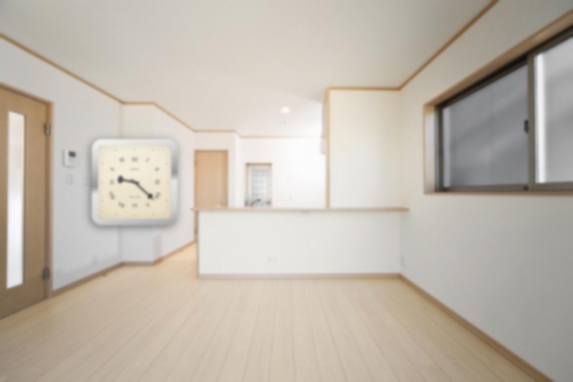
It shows 9,22
